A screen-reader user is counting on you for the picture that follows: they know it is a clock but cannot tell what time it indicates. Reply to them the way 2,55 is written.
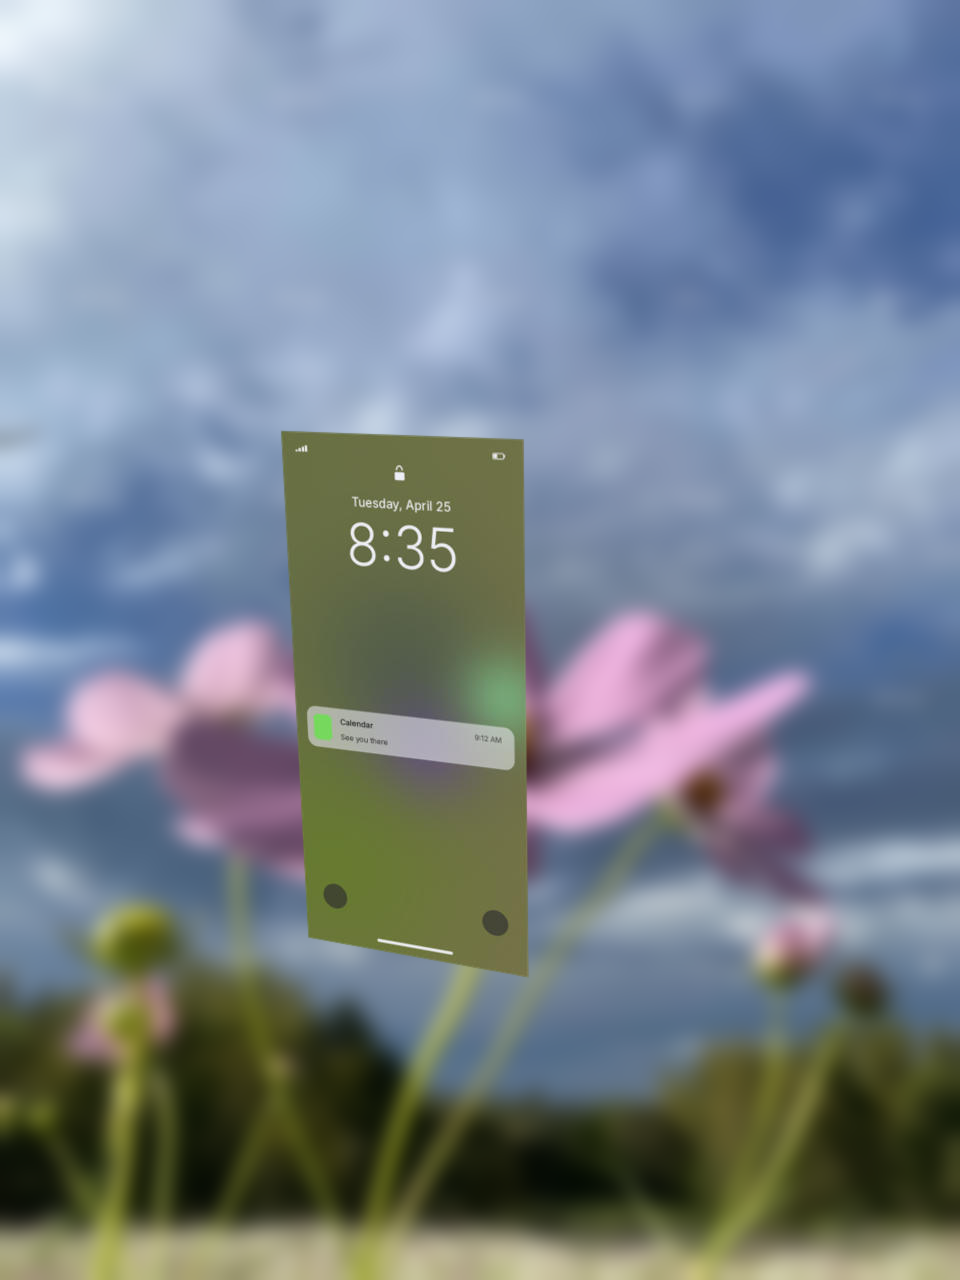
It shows 8,35
